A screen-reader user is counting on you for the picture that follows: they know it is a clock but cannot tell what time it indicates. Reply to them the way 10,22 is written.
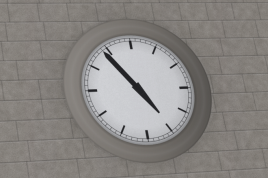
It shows 4,54
